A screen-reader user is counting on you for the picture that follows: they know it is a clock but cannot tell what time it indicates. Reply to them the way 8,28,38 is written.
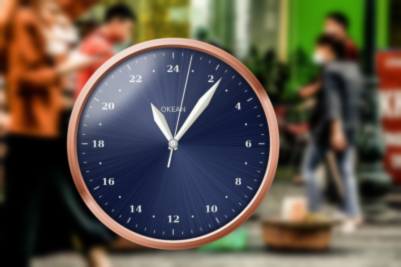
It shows 22,06,02
